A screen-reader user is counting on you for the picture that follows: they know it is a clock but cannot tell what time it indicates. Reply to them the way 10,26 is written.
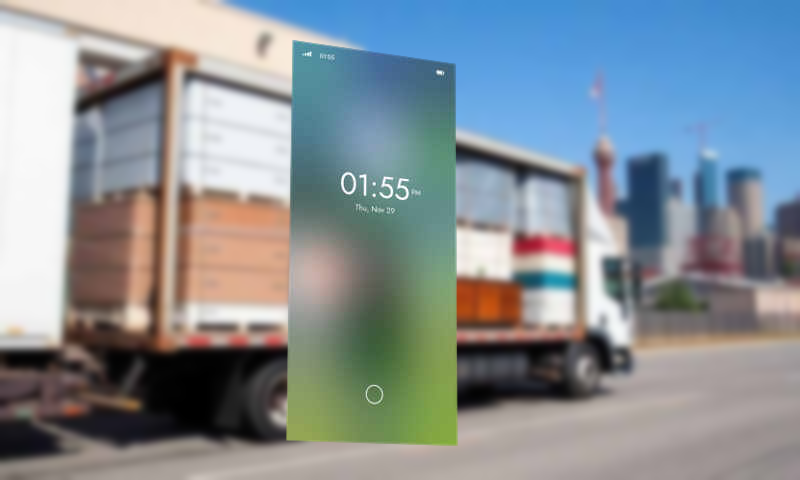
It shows 1,55
